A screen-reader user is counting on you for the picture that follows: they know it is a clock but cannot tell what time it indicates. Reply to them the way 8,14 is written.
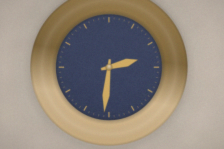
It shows 2,31
